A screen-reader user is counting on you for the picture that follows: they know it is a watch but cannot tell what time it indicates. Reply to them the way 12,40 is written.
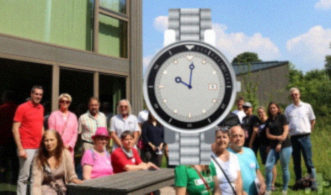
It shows 10,01
